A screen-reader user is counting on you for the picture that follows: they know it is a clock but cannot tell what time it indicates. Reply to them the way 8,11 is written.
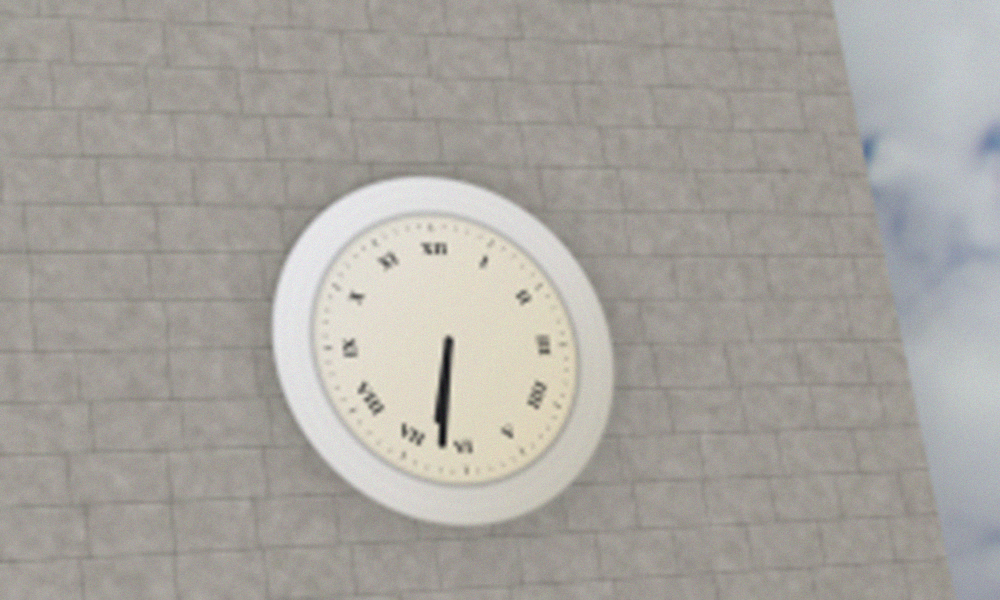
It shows 6,32
